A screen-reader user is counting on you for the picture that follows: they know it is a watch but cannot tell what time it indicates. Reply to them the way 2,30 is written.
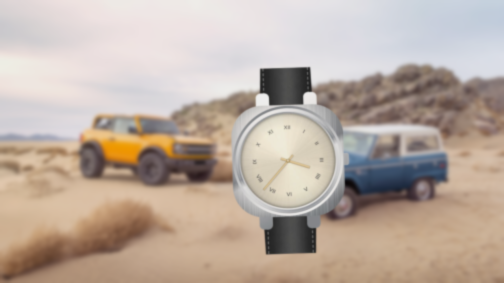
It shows 3,37
